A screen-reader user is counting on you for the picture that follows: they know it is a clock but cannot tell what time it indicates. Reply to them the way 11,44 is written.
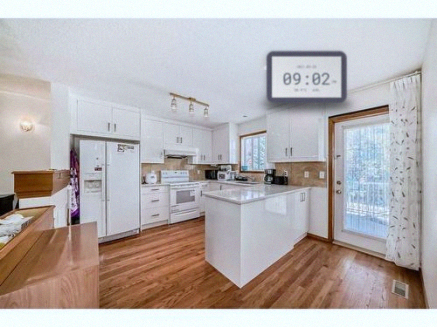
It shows 9,02
